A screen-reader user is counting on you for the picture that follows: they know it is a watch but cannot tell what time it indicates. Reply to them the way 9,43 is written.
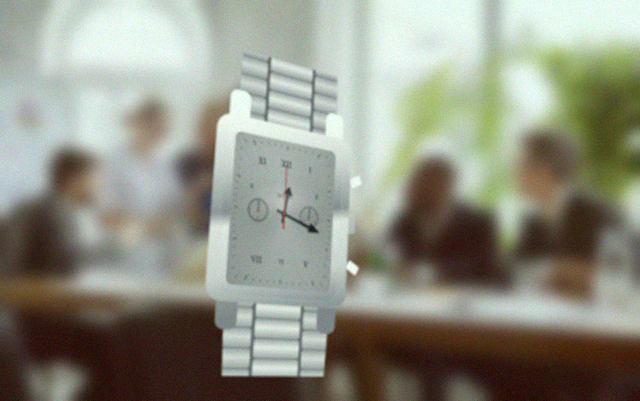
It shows 12,18
